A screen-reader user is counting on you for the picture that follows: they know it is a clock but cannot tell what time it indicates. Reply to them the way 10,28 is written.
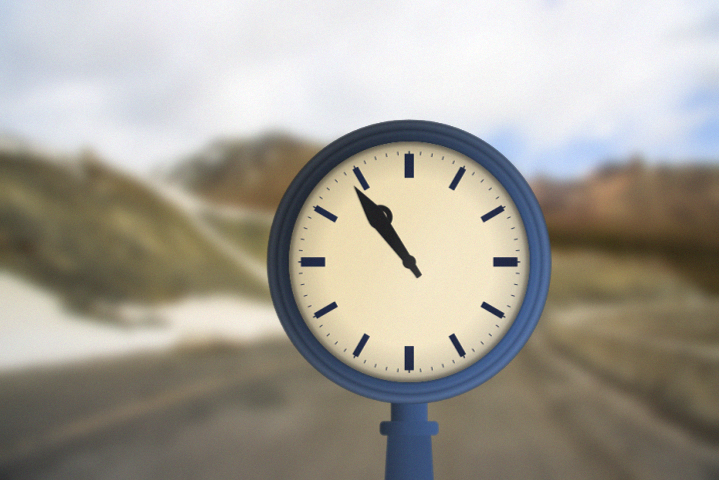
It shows 10,54
